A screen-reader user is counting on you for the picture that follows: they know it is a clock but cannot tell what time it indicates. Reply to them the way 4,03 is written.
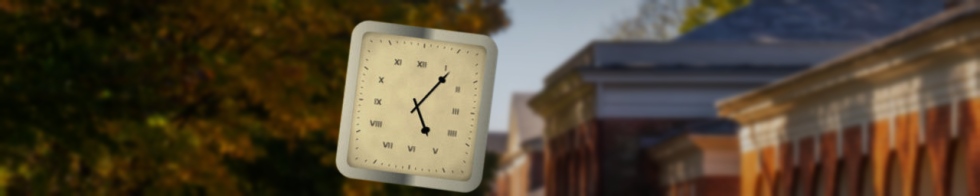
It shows 5,06
